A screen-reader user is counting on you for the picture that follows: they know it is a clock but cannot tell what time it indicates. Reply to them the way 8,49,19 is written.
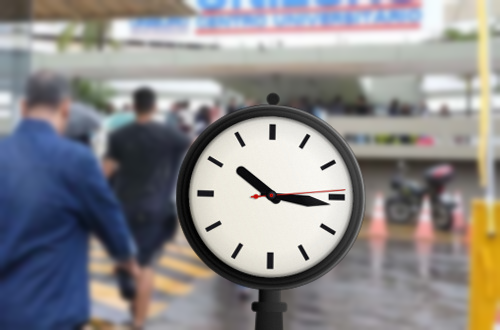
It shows 10,16,14
